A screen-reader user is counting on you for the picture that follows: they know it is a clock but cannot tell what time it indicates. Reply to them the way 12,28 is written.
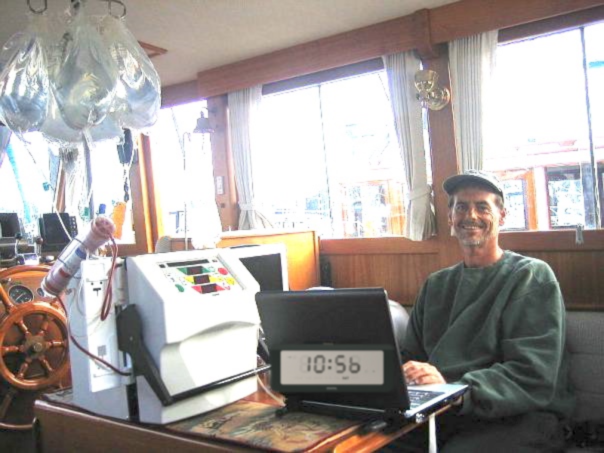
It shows 10,56
